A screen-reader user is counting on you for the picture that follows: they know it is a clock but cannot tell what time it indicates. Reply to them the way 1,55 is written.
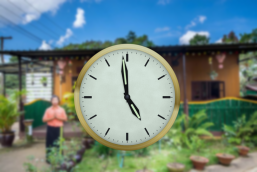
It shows 4,59
